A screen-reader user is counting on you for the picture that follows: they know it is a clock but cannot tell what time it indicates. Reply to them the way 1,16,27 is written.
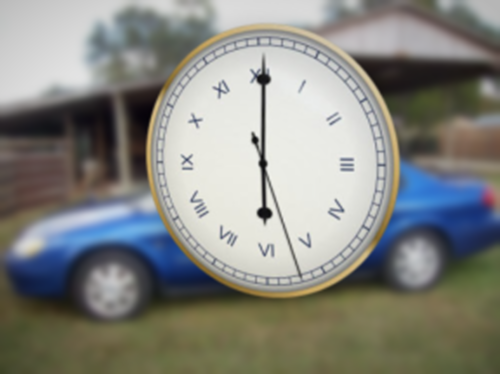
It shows 6,00,27
